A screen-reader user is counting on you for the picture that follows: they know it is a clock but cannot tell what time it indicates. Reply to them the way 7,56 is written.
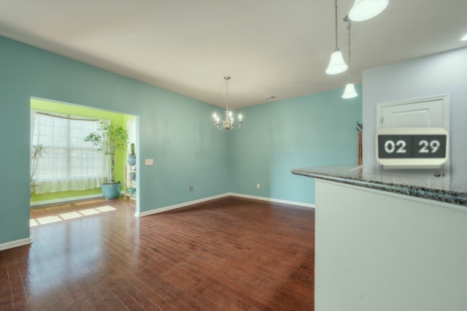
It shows 2,29
